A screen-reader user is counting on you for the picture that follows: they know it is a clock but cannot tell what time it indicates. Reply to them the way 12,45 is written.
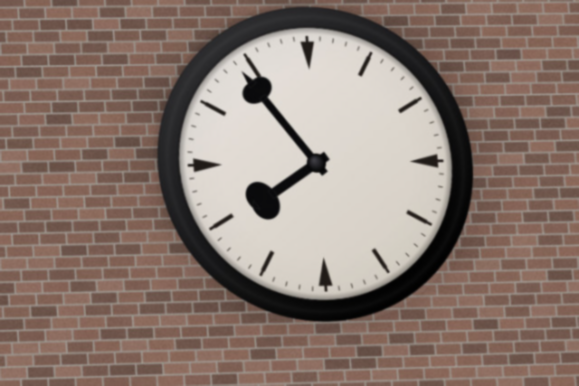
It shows 7,54
